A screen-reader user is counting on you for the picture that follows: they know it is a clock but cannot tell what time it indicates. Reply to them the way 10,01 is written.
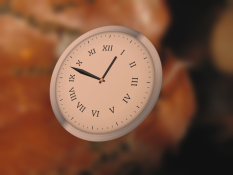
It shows 12,48
